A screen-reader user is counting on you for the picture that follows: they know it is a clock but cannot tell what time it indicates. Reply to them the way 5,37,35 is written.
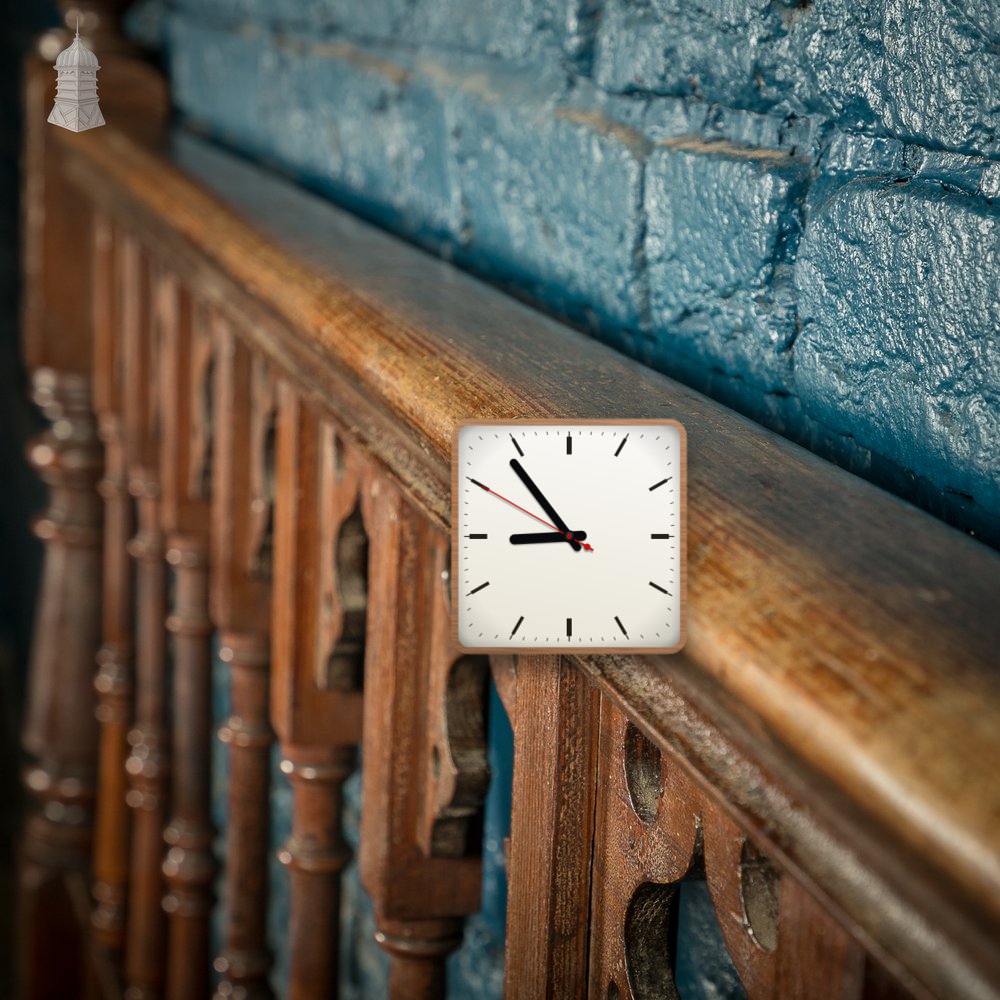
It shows 8,53,50
